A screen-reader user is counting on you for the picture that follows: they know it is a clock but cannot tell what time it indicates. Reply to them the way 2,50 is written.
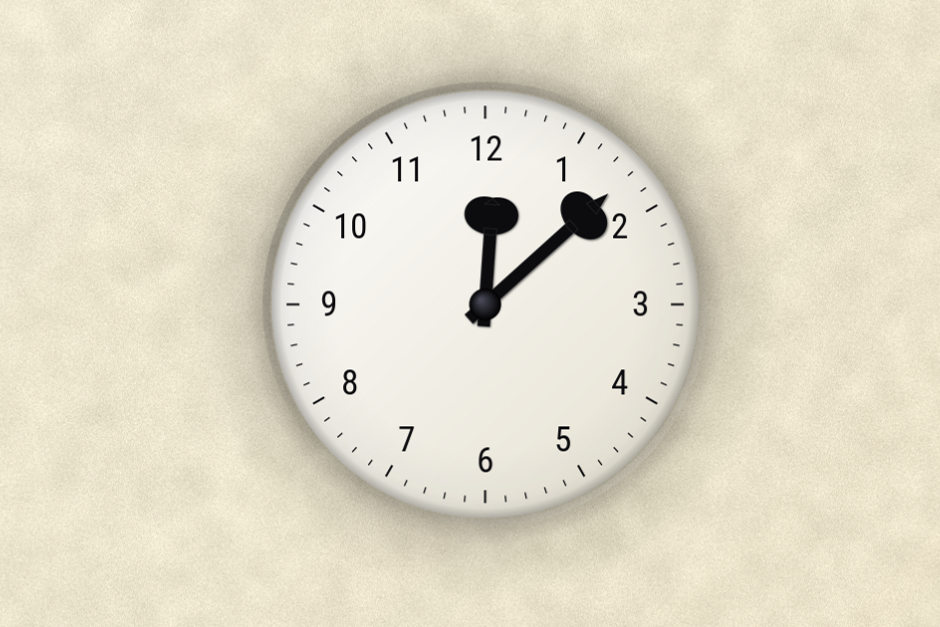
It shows 12,08
